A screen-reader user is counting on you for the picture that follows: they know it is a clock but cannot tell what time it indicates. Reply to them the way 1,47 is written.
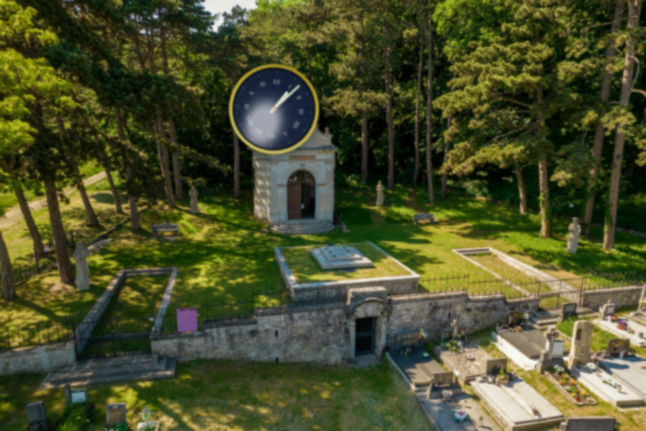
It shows 1,07
